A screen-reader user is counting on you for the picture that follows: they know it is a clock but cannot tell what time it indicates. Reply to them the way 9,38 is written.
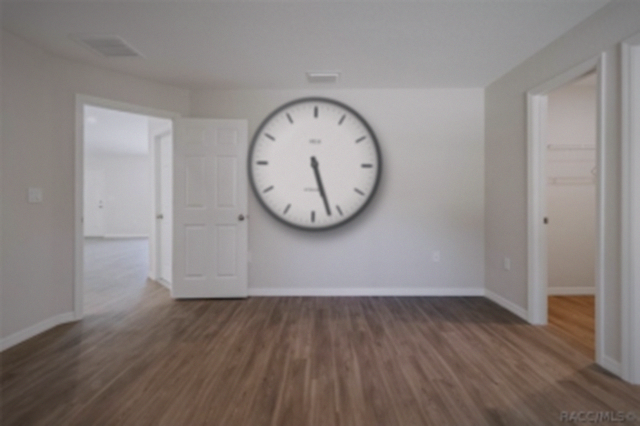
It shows 5,27
